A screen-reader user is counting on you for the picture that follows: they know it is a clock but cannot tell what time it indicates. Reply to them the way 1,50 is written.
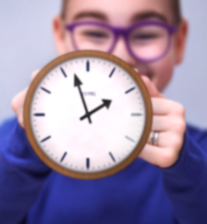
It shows 1,57
